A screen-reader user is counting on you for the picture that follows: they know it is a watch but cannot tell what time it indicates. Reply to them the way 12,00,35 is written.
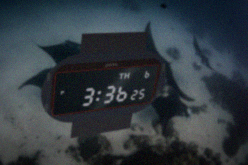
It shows 3,36,25
